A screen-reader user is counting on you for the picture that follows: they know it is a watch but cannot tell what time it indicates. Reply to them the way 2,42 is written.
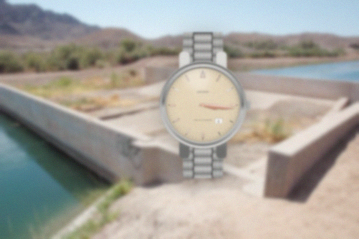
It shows 3,16
